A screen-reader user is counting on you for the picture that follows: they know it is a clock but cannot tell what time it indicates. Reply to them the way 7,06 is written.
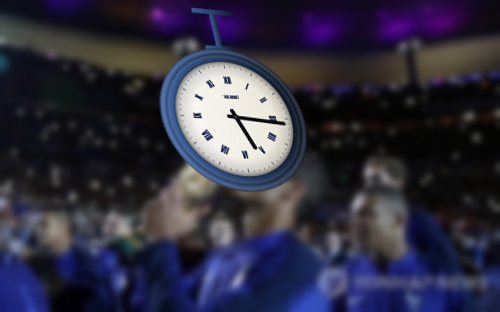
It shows 5,16
